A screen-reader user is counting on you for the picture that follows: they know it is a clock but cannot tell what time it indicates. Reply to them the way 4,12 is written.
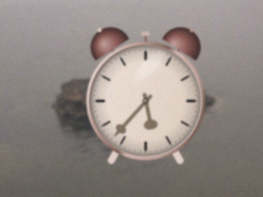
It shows 5,37
